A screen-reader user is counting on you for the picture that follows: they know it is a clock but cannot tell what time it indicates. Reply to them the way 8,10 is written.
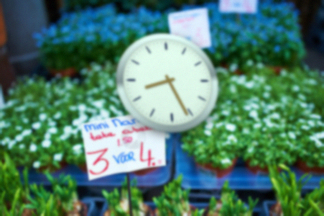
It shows 8,26
